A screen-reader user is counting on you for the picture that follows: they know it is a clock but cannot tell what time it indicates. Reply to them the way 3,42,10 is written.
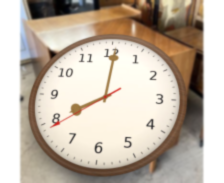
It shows 8,00,39
